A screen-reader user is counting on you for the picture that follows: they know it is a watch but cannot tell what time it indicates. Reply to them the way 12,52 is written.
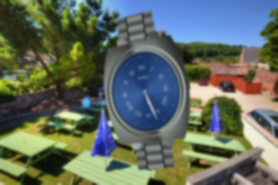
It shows 5,27
